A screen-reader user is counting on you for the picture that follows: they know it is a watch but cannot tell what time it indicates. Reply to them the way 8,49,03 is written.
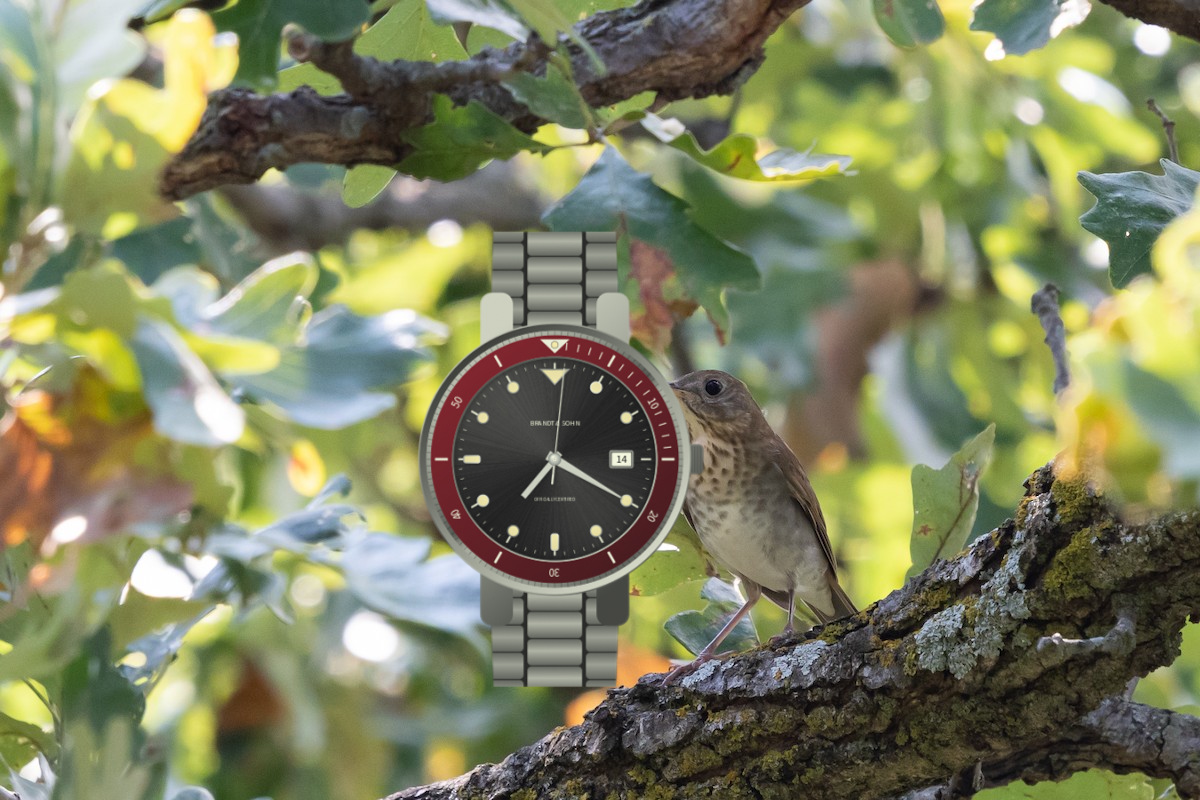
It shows 7,20,01
